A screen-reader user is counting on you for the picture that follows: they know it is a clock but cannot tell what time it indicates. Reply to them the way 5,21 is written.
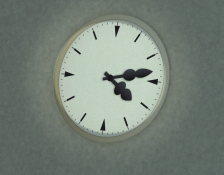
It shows 4,13
